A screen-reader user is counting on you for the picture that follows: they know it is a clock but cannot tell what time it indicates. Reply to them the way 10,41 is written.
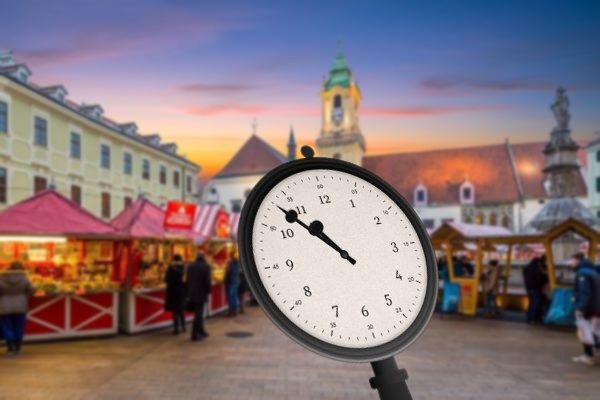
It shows 10,53
